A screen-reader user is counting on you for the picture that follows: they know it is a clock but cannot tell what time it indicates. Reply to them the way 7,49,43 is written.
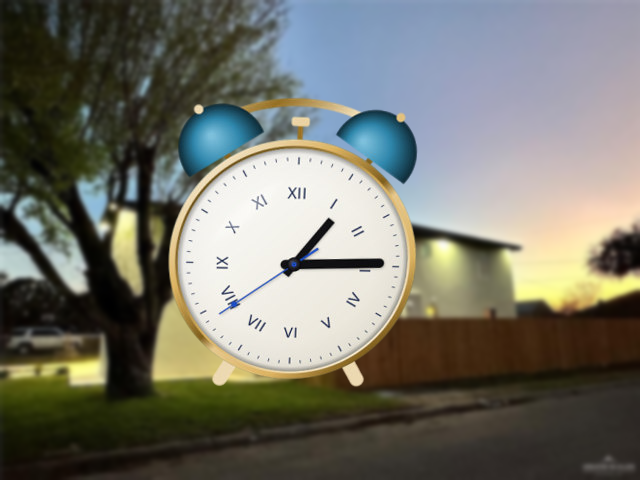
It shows 1,14,39
